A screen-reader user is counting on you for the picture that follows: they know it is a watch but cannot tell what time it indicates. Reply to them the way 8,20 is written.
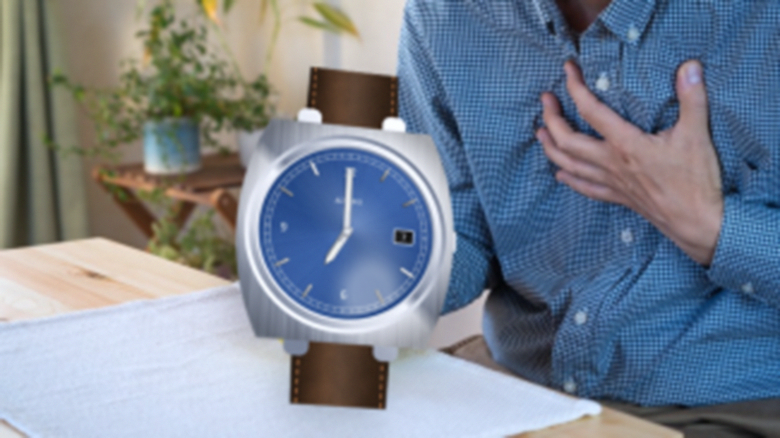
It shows 7,00
